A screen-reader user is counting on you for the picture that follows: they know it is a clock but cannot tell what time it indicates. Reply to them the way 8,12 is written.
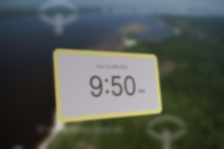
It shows 9,50
